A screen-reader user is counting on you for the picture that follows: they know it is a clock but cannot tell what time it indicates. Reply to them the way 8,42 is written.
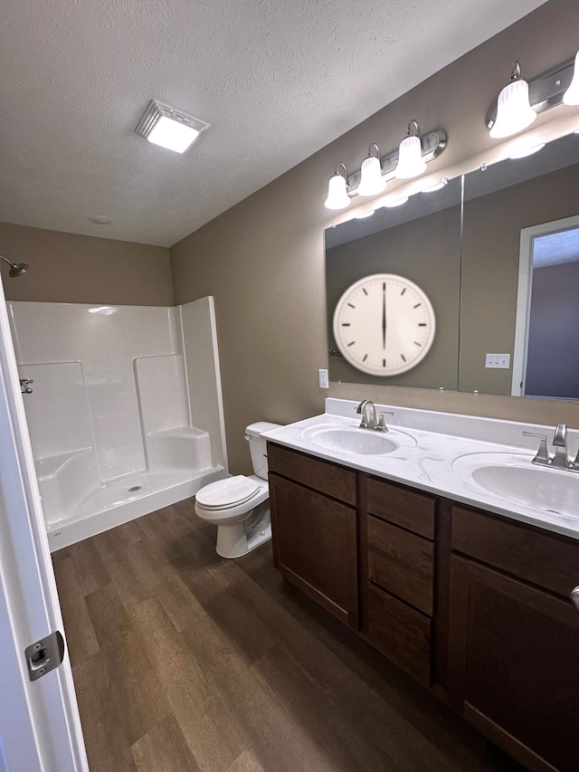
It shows 6,00
